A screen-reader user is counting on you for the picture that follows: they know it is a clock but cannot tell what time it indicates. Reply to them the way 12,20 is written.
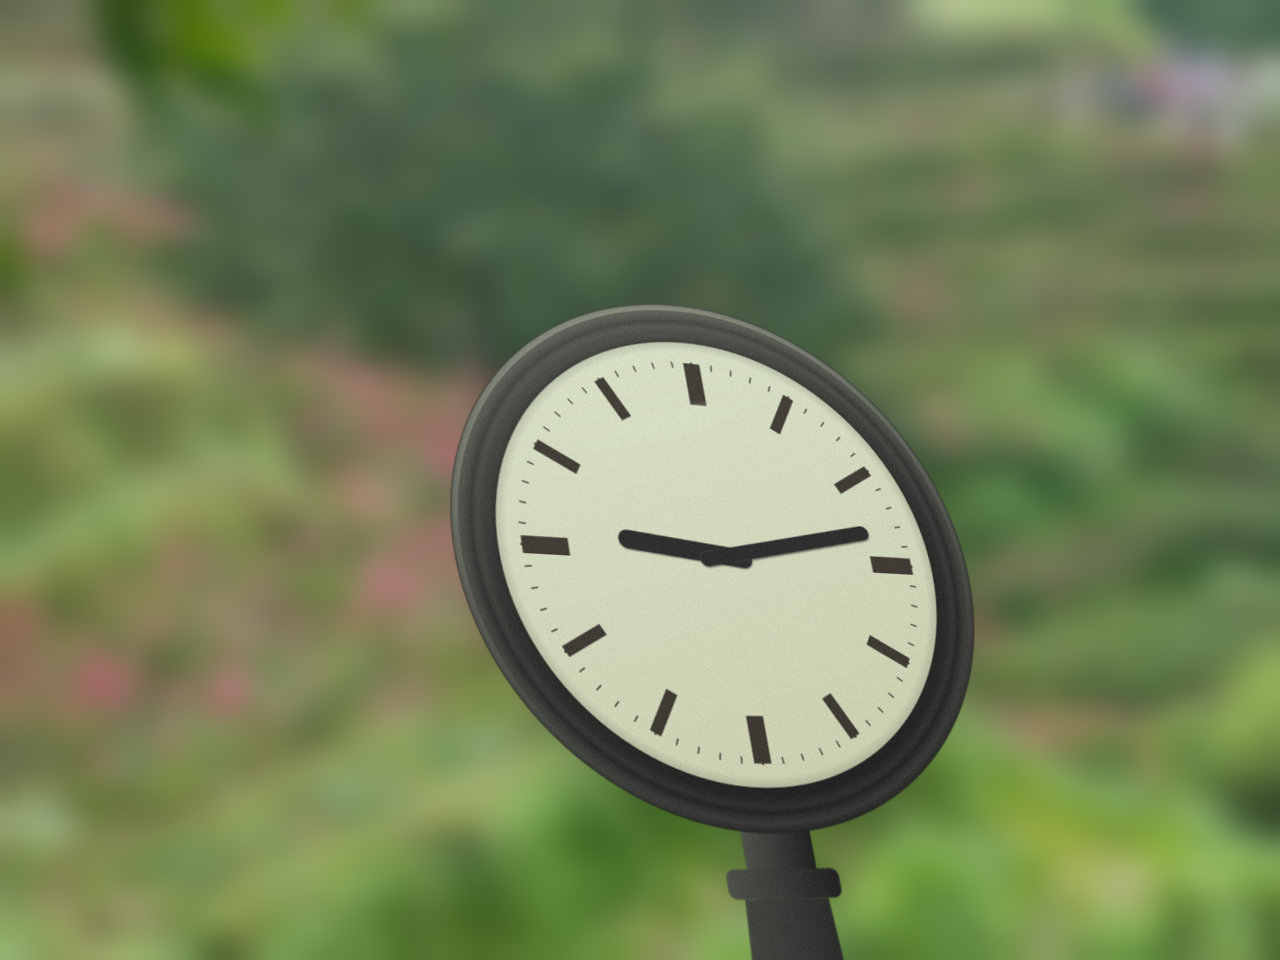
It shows 9,13
